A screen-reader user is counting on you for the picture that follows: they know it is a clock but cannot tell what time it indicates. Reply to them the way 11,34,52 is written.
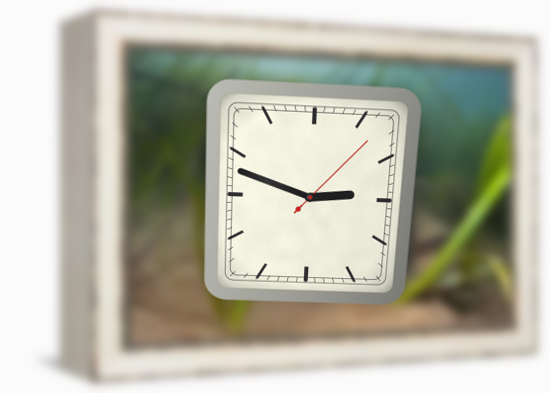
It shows 2,48,07
